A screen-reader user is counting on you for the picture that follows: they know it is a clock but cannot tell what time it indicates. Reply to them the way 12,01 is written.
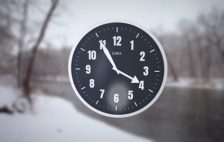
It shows 3,55
